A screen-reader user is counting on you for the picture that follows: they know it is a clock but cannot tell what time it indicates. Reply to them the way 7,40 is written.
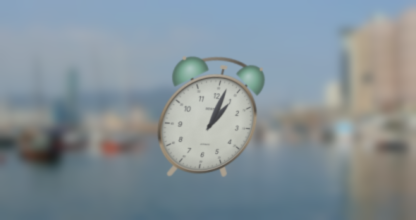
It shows 1,02
